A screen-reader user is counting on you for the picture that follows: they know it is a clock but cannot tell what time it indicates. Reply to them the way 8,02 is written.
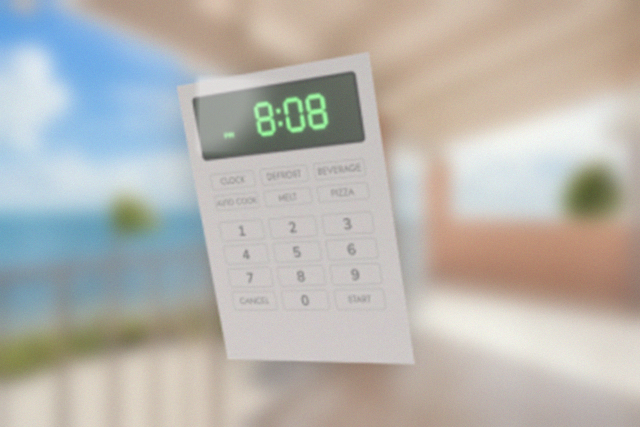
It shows 8,08
